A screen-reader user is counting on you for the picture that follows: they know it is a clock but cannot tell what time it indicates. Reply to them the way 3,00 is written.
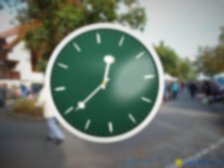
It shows 12,39
